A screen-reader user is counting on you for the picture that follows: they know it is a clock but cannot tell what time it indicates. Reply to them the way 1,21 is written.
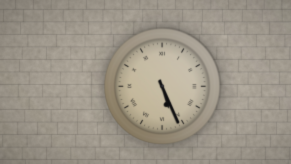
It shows 5,26
